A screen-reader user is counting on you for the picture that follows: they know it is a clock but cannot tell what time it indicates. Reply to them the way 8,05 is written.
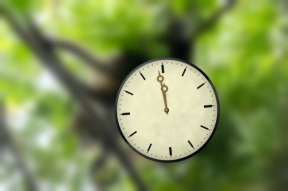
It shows 11,59
